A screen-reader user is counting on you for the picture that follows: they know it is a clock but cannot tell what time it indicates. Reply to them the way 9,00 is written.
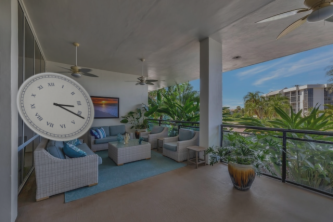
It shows 3,21
